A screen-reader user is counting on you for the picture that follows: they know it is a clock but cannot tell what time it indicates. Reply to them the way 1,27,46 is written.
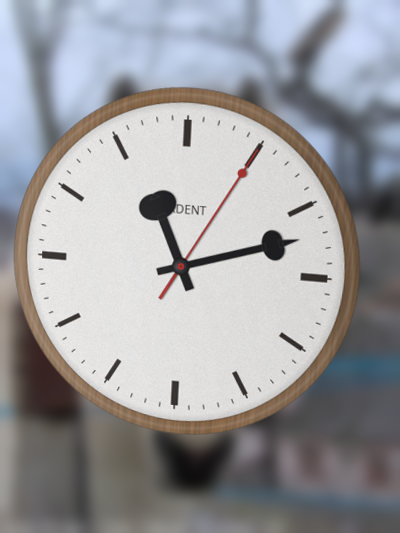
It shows 11,12,05
